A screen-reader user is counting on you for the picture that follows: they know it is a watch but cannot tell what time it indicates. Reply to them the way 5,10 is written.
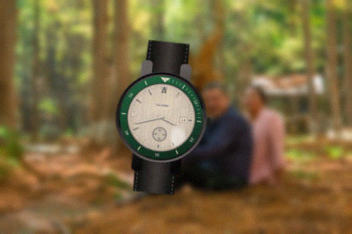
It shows 3,42
